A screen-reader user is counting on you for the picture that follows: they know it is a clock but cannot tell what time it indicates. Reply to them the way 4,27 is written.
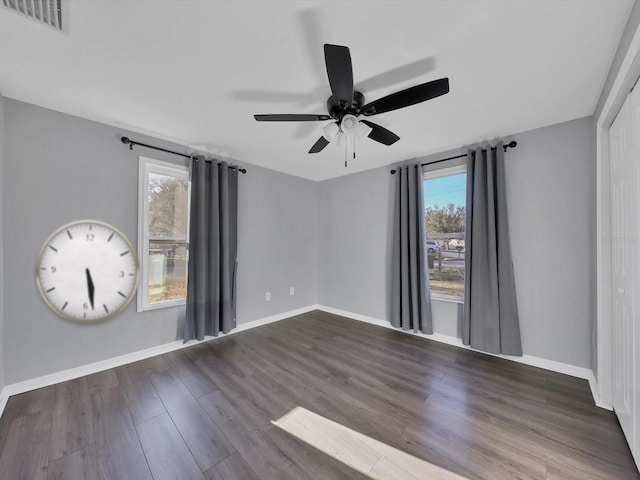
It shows 5,28
